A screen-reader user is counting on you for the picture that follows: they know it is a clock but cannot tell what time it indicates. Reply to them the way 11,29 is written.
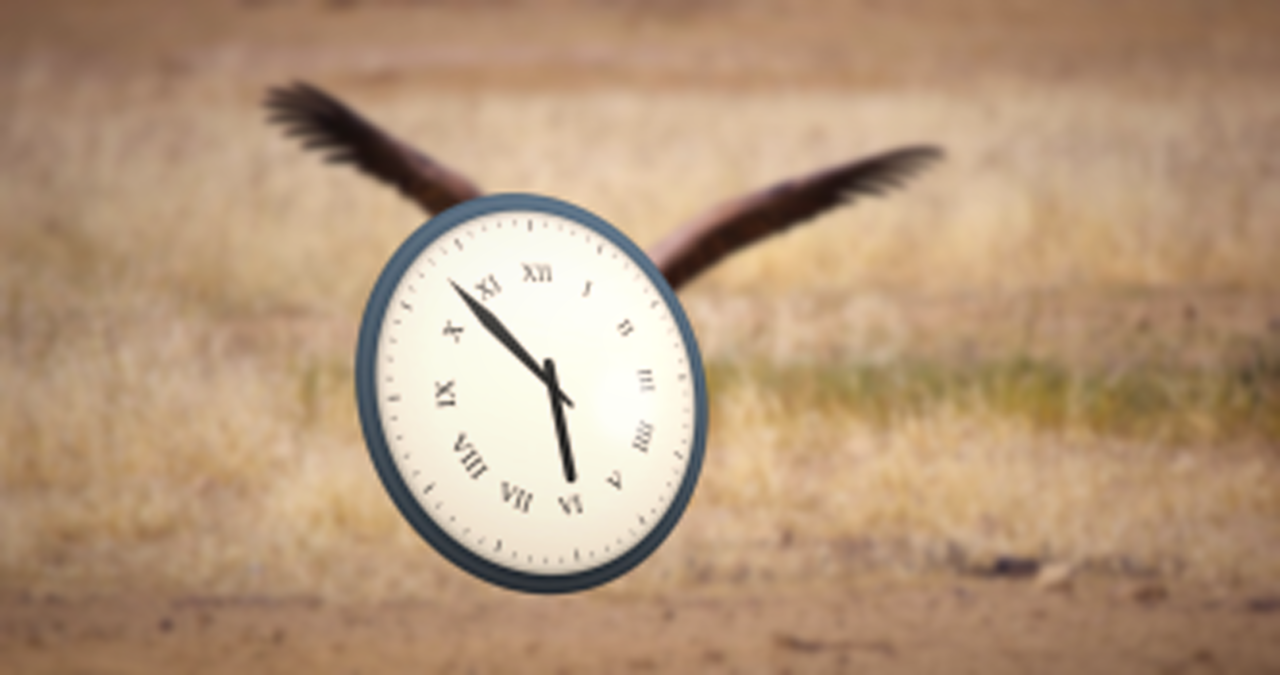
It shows 5,53
